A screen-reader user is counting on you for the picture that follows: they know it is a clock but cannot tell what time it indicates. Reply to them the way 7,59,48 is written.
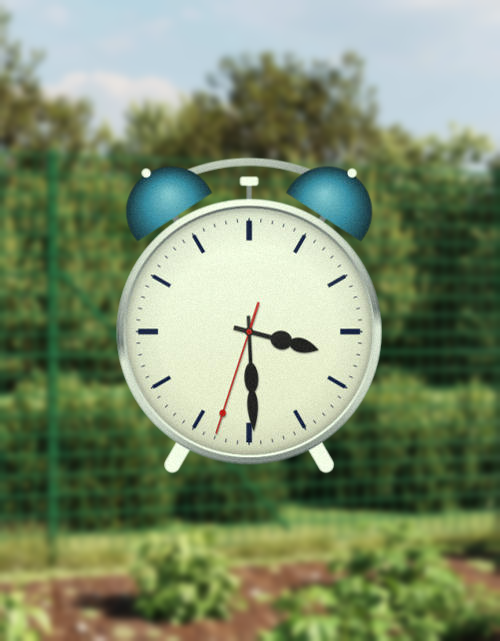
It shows 3,29,33
